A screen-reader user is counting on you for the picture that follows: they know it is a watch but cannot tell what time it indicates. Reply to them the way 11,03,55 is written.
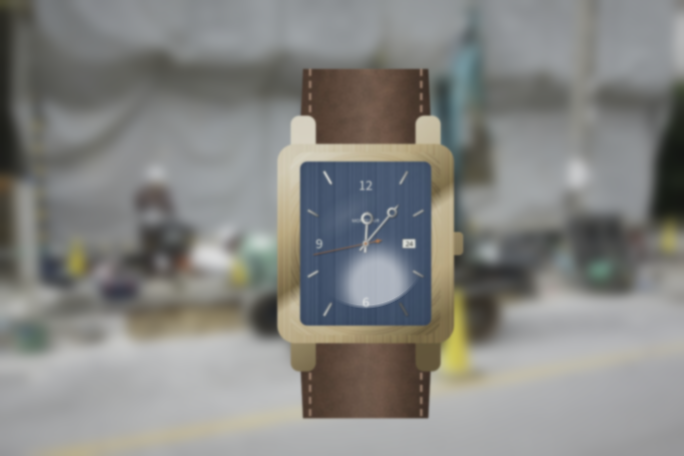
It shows 12,06,43
